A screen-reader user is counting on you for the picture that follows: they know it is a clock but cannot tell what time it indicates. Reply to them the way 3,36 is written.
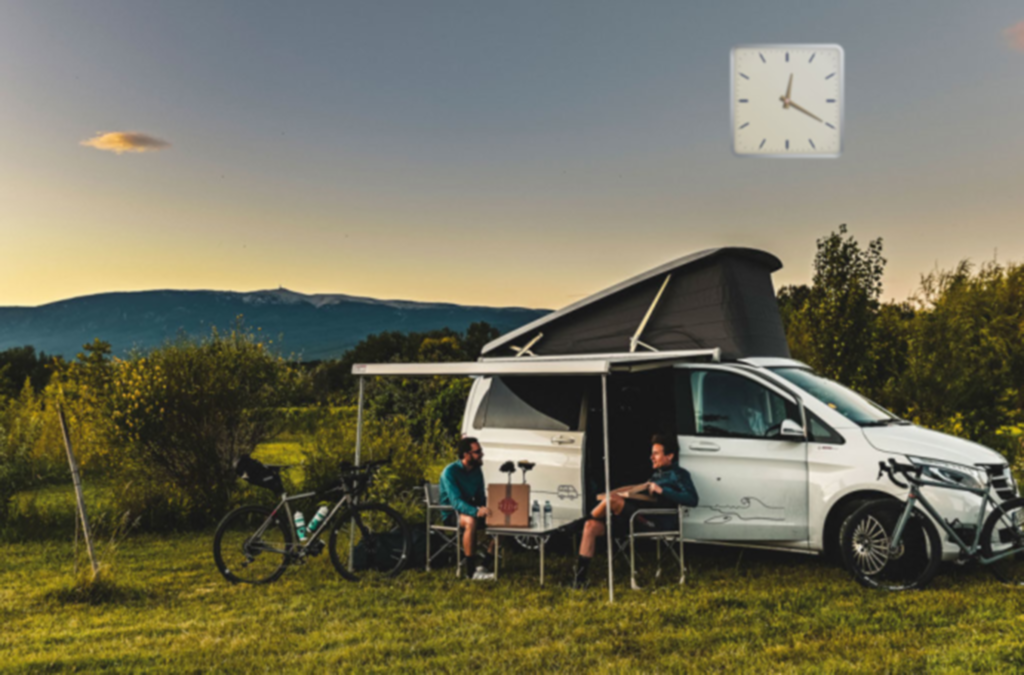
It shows 12,20
